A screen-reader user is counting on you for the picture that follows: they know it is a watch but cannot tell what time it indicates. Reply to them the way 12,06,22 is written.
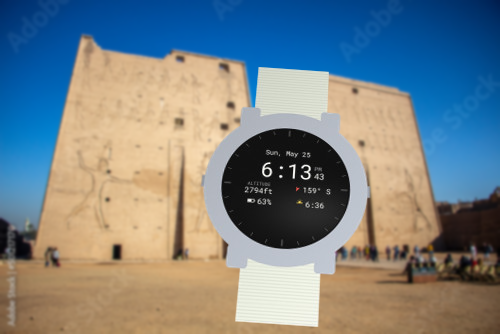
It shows 6,13,43
